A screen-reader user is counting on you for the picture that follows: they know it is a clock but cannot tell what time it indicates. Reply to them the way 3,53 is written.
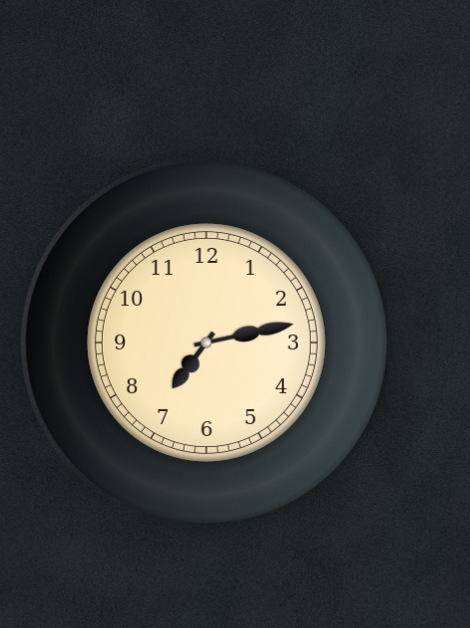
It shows 7,13
